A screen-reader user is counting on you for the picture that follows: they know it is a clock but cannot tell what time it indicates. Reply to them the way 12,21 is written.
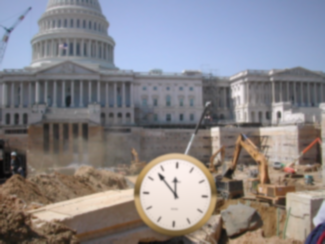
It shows 11,53
